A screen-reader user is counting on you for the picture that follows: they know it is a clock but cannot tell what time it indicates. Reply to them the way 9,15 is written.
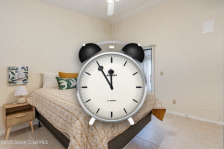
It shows 11,55
